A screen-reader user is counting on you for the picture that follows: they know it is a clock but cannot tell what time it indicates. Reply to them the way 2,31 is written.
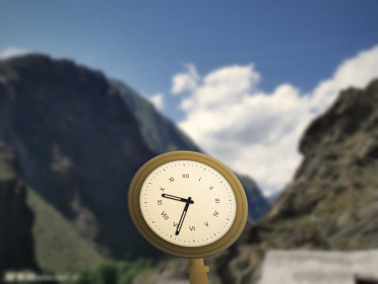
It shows 9,34
